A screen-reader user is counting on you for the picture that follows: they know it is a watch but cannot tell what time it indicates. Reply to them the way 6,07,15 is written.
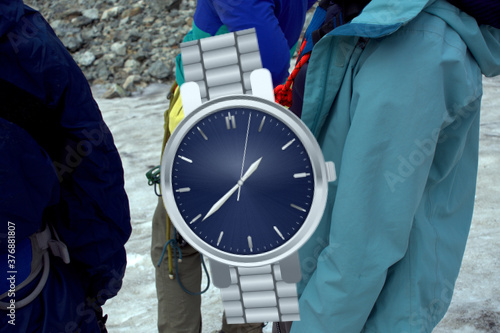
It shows 1,39,03
